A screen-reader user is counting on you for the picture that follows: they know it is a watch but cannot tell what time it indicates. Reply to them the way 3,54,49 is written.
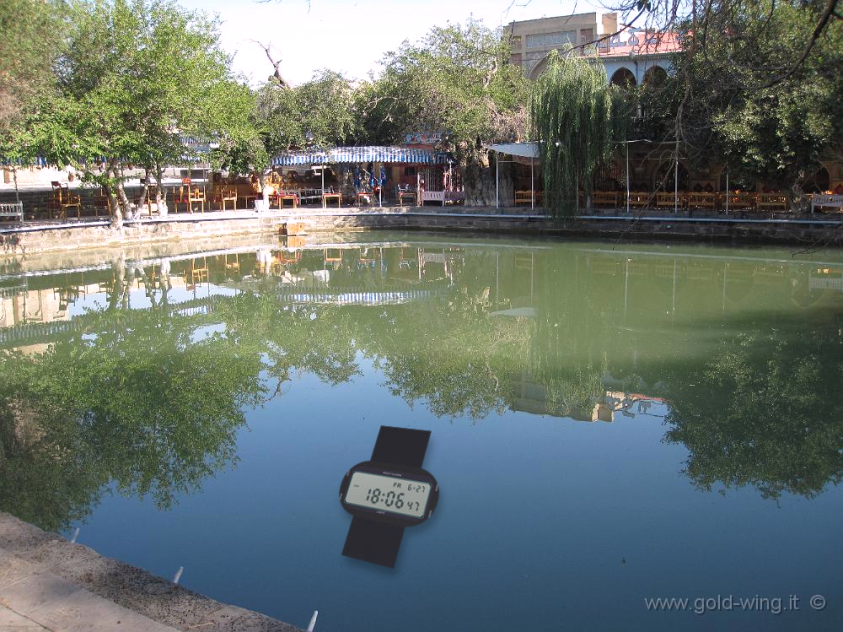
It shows 18,06,47
